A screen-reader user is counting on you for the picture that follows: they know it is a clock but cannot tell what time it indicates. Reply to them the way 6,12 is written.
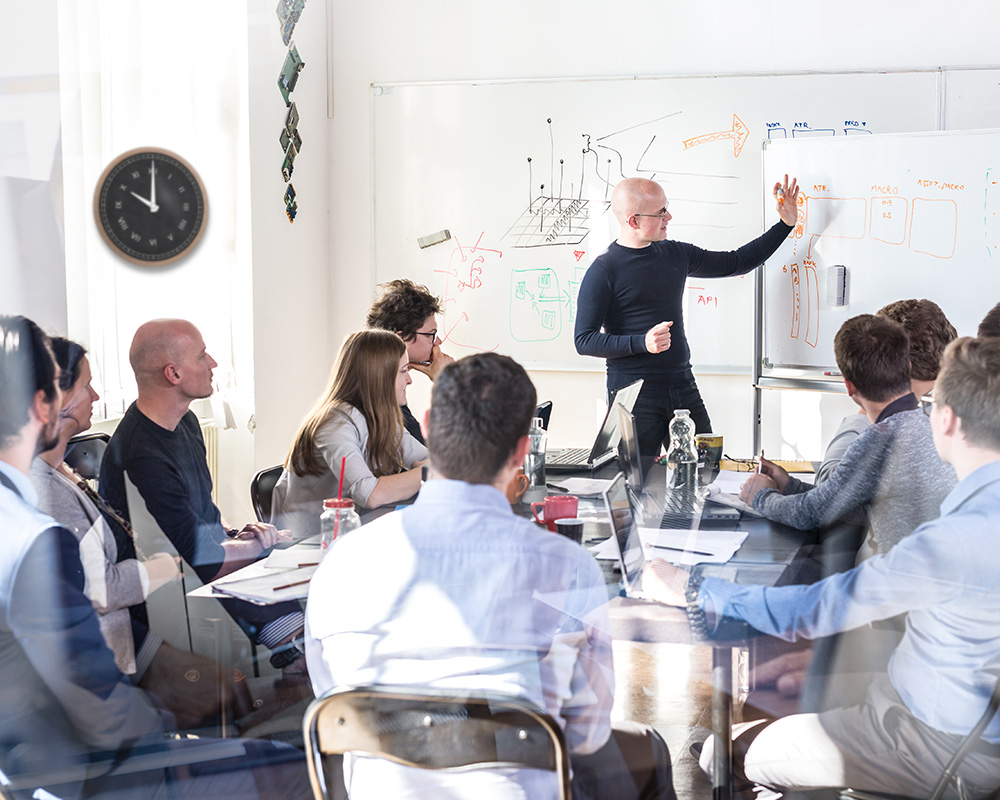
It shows 10,00
